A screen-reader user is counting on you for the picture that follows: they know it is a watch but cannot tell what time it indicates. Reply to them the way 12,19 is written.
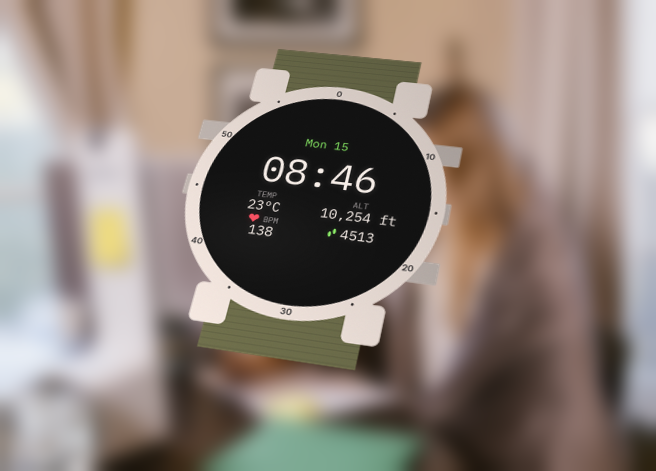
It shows 8,46
